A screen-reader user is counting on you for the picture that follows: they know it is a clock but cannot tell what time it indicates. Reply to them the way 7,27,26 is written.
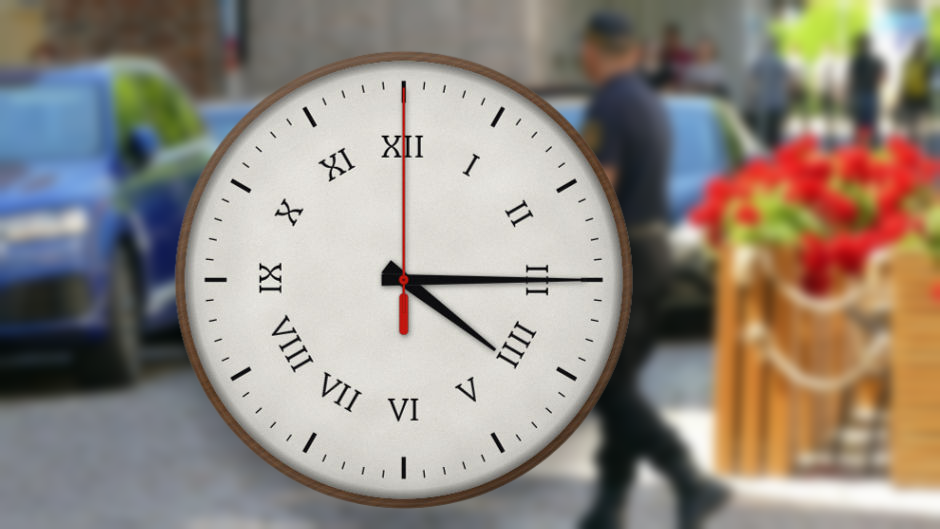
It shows 4,15,00
